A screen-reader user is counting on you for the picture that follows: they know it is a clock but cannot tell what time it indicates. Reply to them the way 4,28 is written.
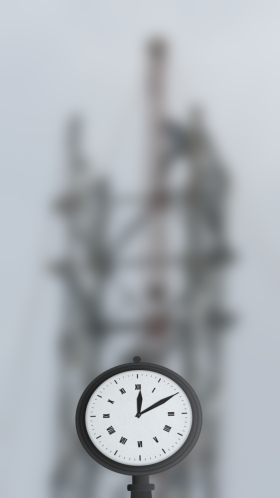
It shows 12,10
